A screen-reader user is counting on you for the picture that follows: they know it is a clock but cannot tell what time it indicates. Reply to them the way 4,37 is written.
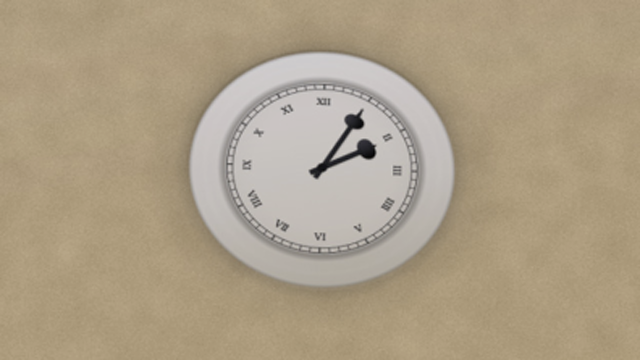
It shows 2,05
